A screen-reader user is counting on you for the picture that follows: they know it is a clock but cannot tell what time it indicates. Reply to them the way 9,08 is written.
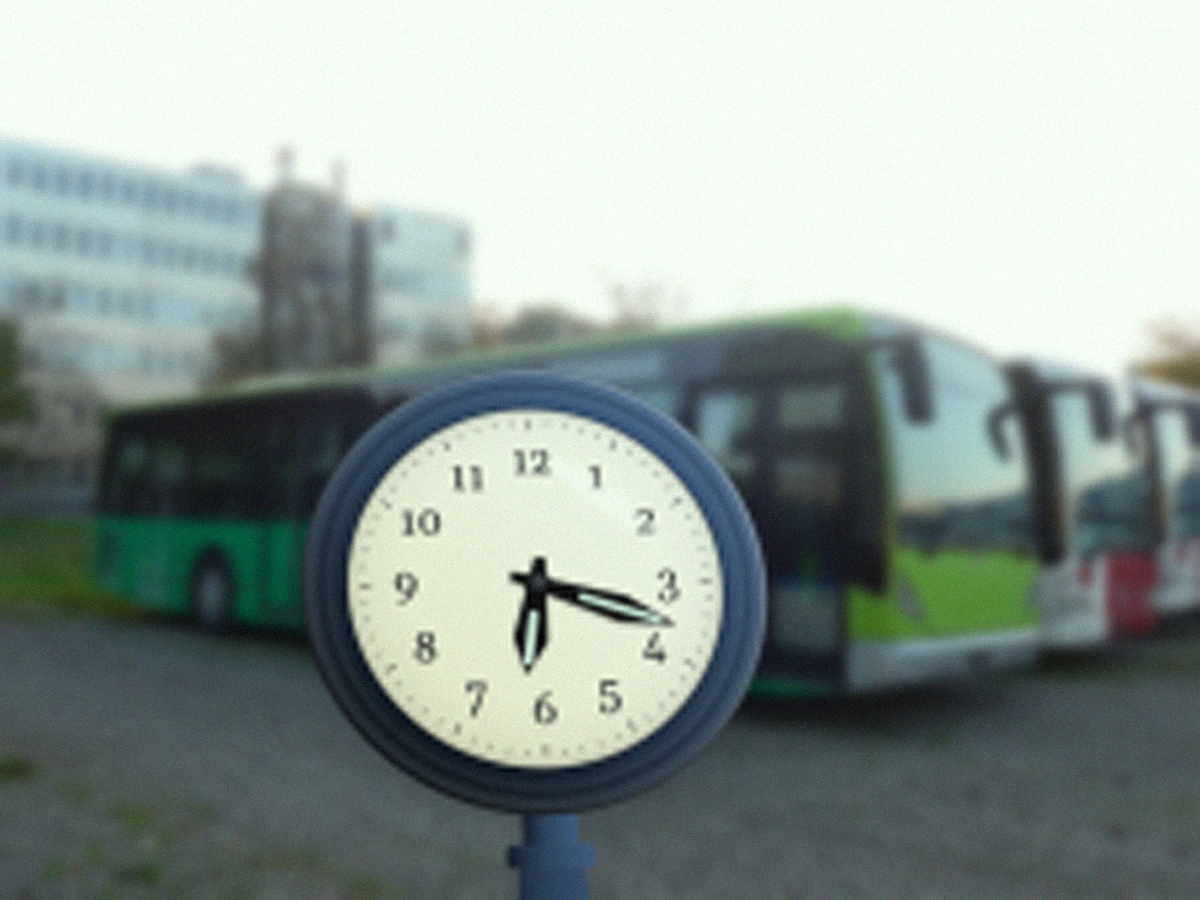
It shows 6,18
